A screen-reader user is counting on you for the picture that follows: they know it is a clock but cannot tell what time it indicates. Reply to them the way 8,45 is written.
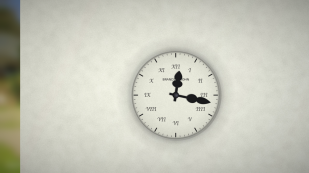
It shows 12,17
